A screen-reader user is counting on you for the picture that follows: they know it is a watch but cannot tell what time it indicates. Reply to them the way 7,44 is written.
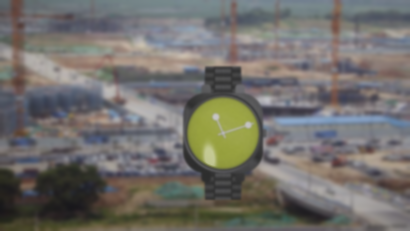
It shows 11,12
